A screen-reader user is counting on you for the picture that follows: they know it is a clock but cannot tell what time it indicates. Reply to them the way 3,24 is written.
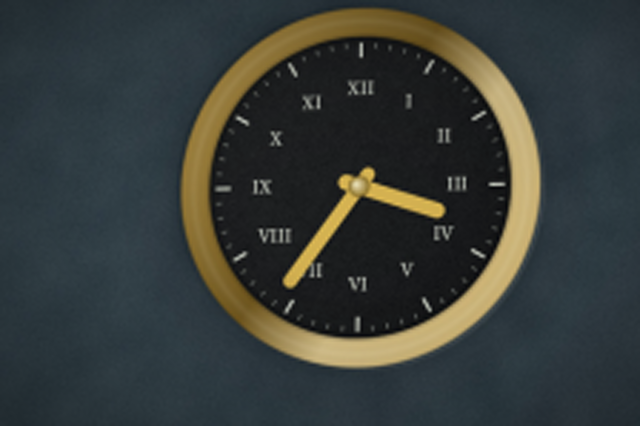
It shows 3,36
